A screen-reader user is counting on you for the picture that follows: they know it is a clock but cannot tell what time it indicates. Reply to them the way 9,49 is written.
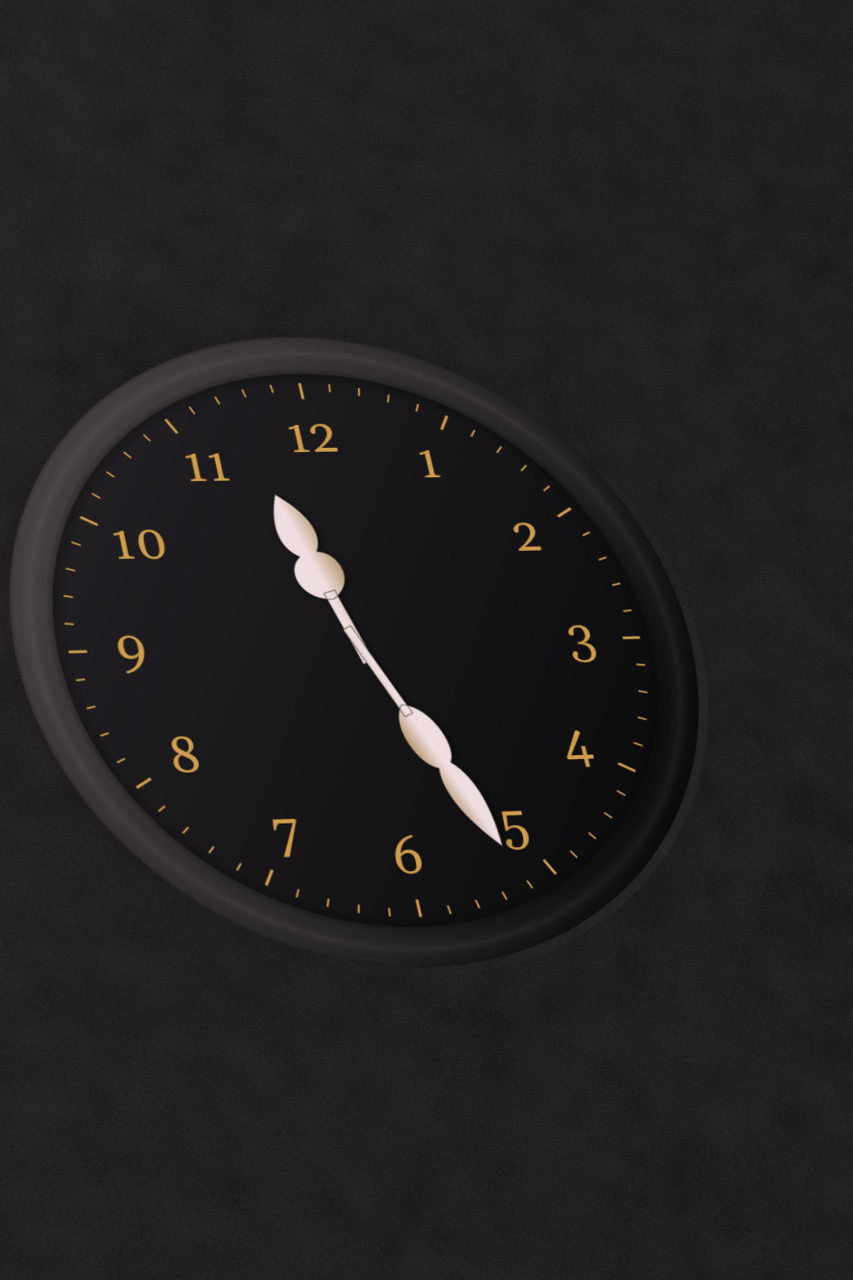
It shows 11,26
